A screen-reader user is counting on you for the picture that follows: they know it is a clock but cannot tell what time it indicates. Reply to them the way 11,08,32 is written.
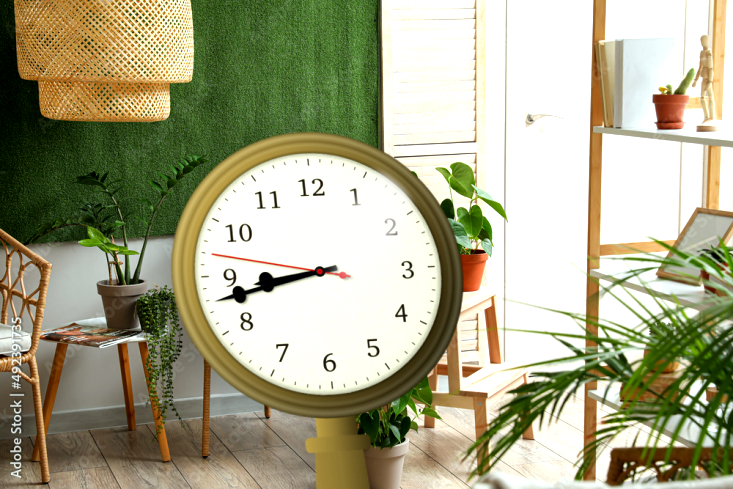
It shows 8,42,47
